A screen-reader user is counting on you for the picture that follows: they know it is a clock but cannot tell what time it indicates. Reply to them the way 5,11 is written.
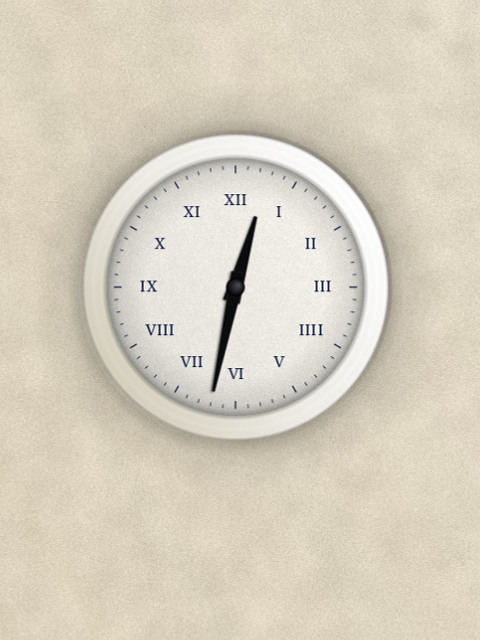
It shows 12,32
